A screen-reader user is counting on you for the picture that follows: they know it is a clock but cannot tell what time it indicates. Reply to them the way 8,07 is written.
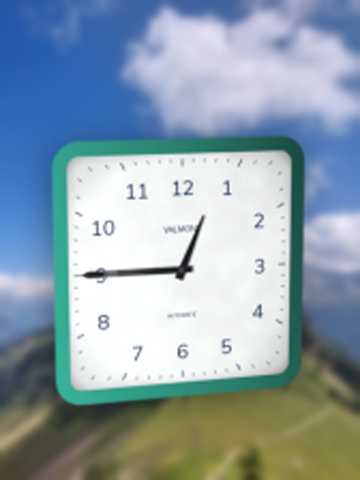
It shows 12,45
